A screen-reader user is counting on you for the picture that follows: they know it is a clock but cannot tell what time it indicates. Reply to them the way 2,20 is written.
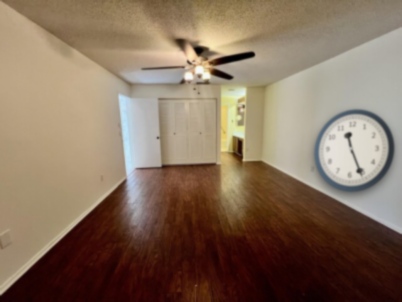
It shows 11,26
